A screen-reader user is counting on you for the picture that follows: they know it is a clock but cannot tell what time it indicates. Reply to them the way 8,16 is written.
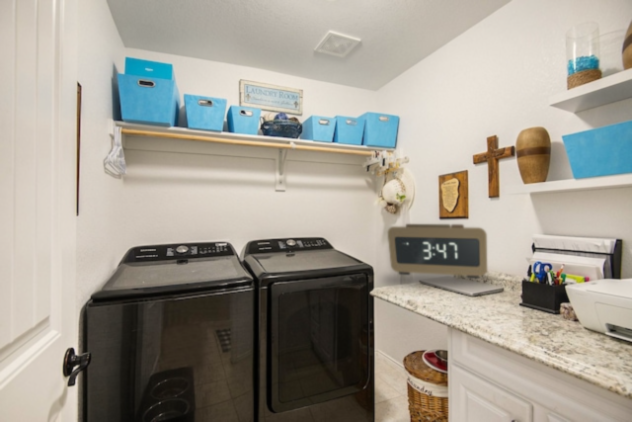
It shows 3,47
